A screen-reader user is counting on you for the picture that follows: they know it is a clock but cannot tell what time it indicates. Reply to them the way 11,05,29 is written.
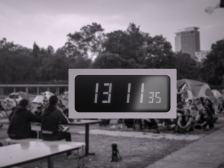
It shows 13,11,35
